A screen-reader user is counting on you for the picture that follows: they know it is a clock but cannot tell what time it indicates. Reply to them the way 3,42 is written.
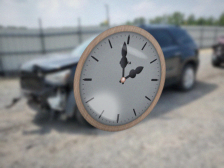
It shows 1,59
